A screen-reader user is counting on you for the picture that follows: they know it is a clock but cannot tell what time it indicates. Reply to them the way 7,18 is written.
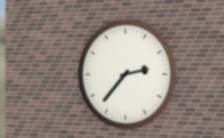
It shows 2,37
